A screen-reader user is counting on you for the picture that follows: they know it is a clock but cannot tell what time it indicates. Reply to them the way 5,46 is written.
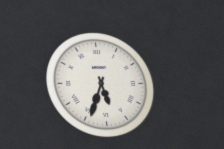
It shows 5,34
